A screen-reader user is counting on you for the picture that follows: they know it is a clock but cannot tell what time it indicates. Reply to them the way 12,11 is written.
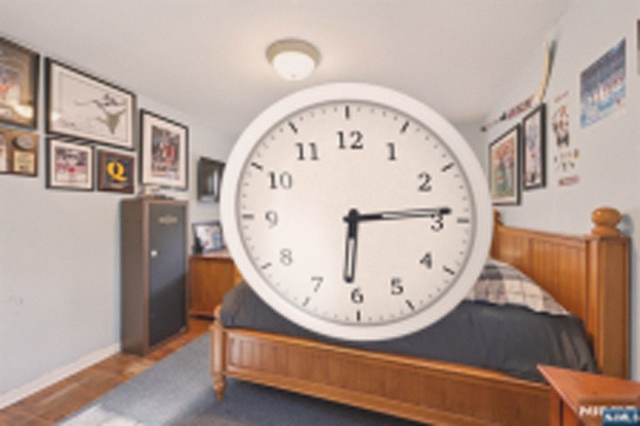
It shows 6,14
